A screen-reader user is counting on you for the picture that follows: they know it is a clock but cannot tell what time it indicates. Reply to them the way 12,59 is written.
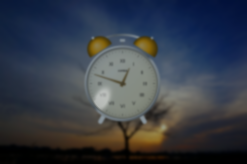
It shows 12,48
